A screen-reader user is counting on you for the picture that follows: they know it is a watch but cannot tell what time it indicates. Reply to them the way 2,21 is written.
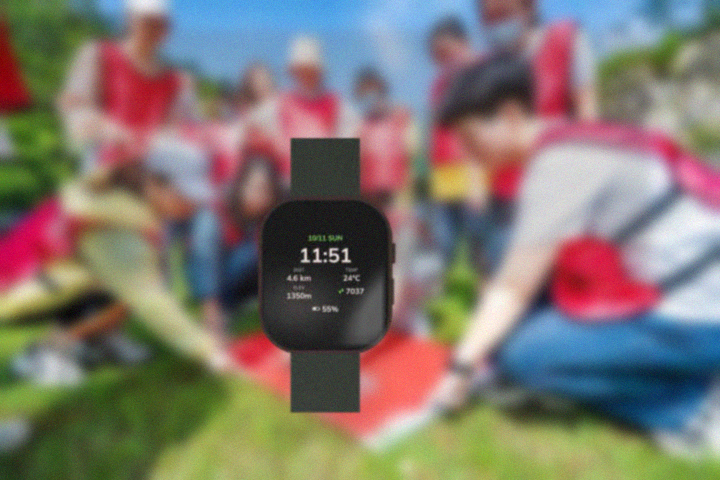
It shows 11,51
